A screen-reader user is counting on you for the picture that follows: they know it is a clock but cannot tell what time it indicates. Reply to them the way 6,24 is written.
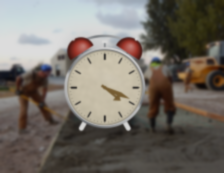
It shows 4,19
